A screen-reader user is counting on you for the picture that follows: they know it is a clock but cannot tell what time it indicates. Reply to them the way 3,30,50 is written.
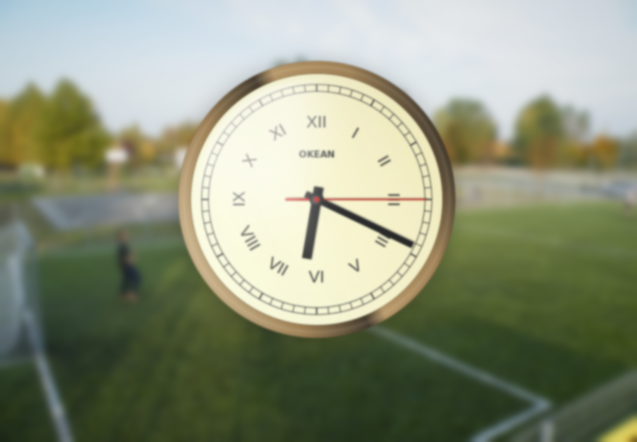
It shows 6,19,15
